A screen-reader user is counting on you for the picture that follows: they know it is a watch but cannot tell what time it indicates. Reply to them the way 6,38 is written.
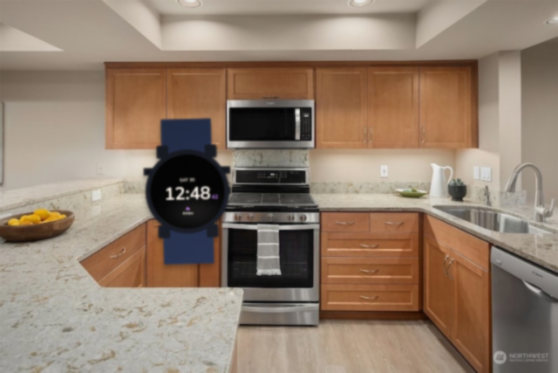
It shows 12,48
